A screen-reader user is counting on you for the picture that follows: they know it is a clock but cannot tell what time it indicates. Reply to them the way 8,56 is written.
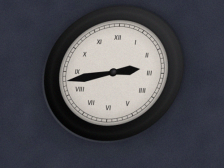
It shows 2,43
